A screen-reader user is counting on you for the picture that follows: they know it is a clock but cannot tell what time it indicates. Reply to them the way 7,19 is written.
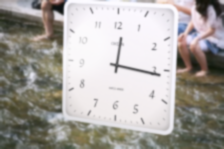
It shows 12,16
